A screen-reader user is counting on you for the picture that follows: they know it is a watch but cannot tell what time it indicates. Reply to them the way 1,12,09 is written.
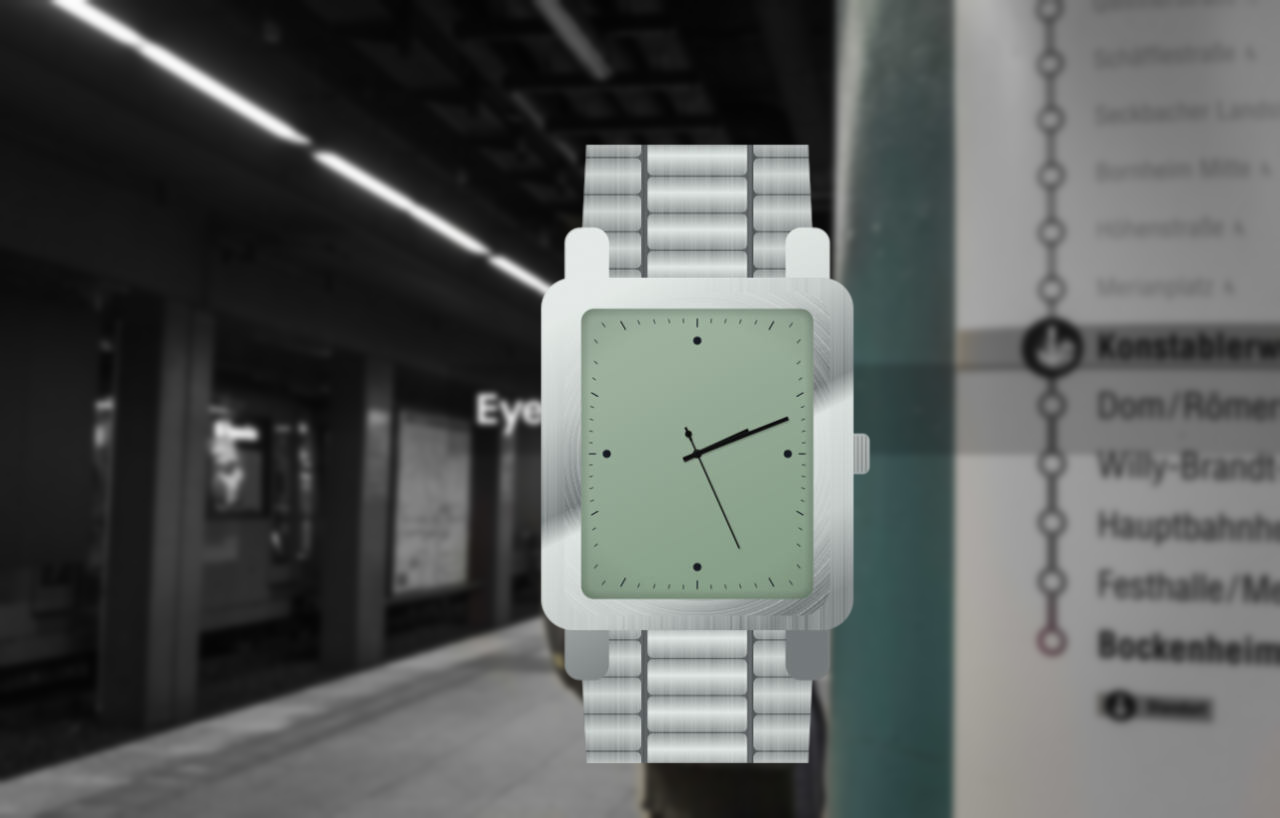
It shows 2,11,26
